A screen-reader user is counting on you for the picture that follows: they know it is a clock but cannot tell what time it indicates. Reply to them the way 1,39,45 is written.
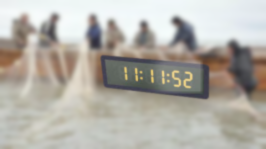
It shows 11,11,52
